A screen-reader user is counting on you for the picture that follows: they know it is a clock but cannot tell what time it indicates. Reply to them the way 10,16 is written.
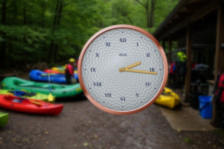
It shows 2,16
